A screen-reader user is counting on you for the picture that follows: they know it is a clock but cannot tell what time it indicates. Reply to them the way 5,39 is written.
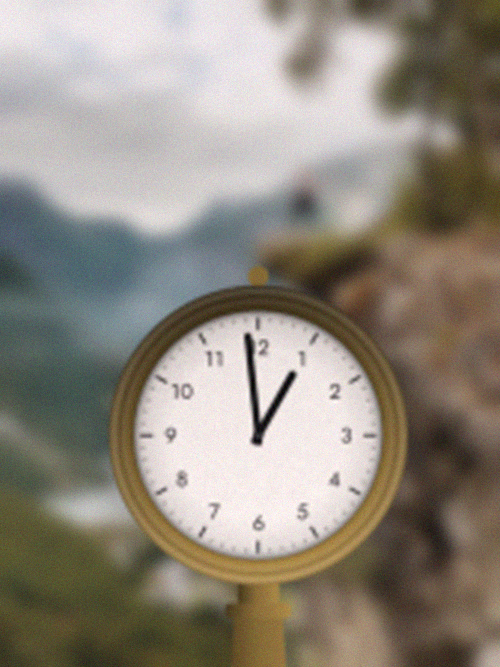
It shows 12,59
